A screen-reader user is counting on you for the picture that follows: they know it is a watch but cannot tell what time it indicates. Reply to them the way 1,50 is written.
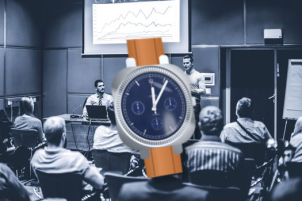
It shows 12,06
